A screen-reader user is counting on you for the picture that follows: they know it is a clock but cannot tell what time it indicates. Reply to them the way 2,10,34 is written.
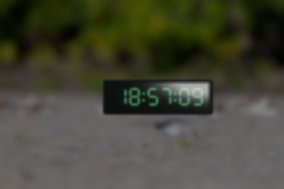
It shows 18,57,09
